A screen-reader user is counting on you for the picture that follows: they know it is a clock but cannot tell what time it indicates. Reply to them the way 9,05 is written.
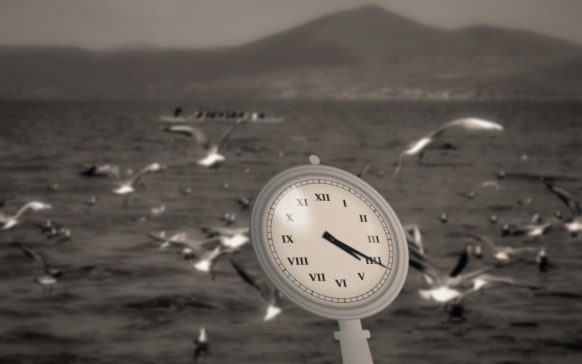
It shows 4,20
